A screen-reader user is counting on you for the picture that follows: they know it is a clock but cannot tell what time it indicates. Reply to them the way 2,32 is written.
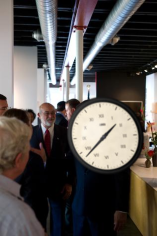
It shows 1,38
